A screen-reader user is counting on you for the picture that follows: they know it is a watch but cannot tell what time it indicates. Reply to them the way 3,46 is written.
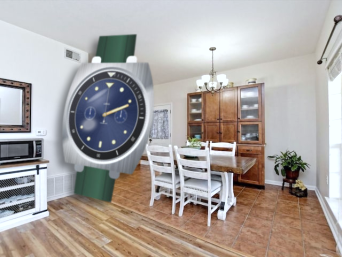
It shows 2,11
